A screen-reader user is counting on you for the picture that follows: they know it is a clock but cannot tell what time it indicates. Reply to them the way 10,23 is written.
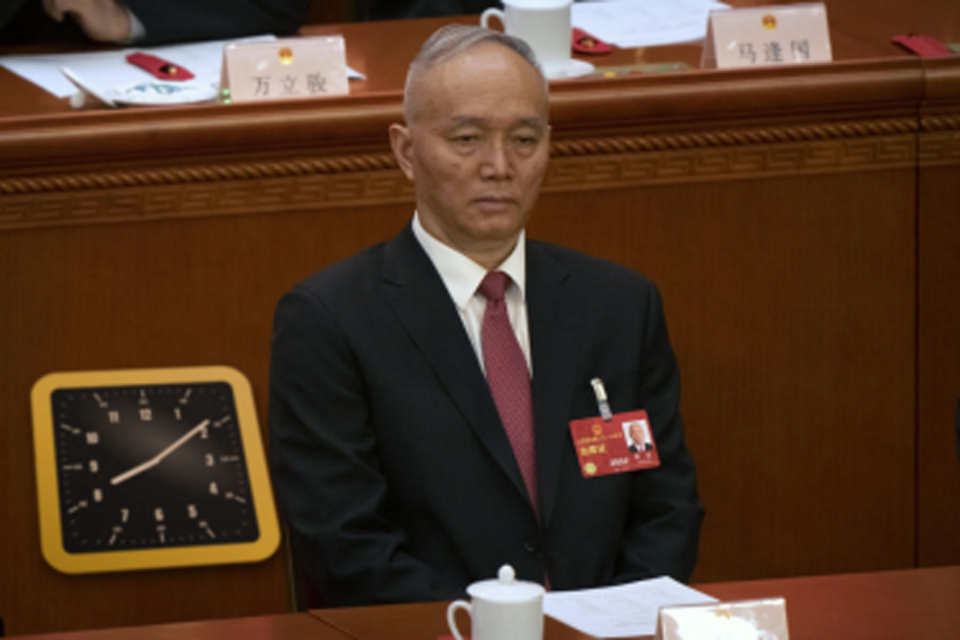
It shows 8,09
